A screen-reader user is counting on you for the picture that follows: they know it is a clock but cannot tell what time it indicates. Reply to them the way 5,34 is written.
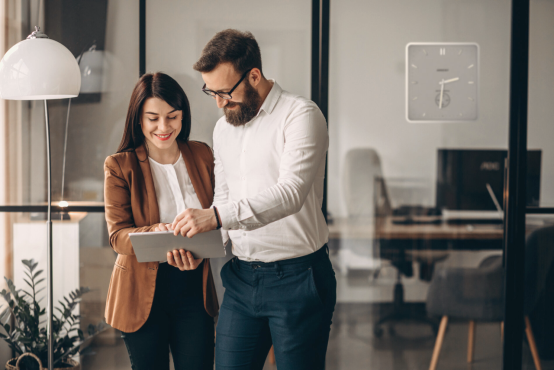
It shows 2,31
